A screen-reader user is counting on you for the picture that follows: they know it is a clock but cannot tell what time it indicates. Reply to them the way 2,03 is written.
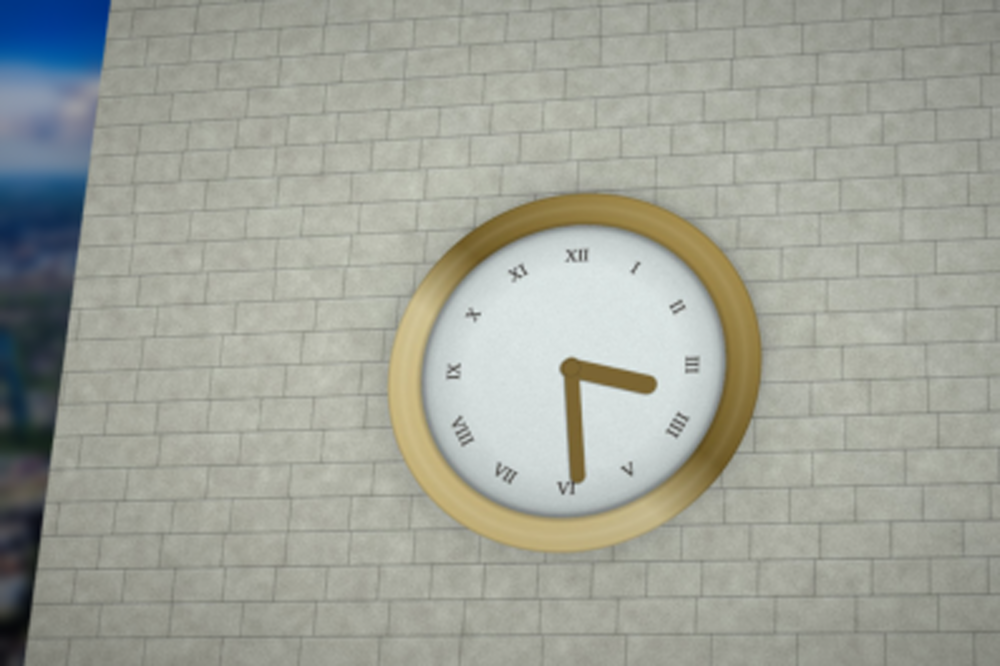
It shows 3,29
